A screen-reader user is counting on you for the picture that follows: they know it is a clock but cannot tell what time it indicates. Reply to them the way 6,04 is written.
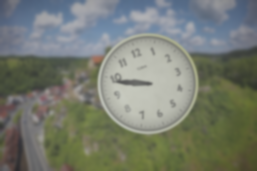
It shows 9,49
